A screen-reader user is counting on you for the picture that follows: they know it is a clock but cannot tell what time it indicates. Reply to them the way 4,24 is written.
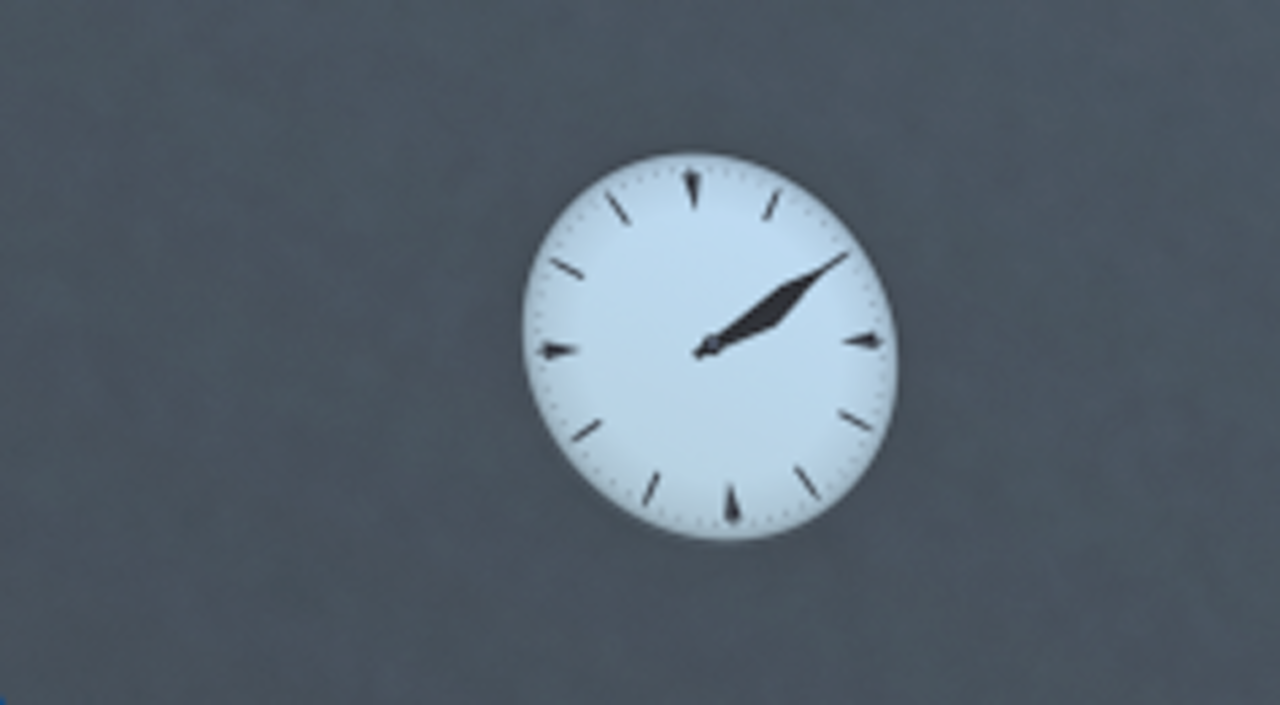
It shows 2,10
